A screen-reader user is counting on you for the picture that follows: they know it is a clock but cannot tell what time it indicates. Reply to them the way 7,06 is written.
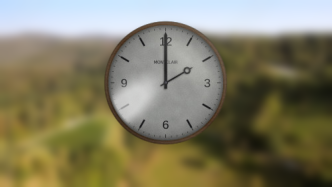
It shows 2,00
